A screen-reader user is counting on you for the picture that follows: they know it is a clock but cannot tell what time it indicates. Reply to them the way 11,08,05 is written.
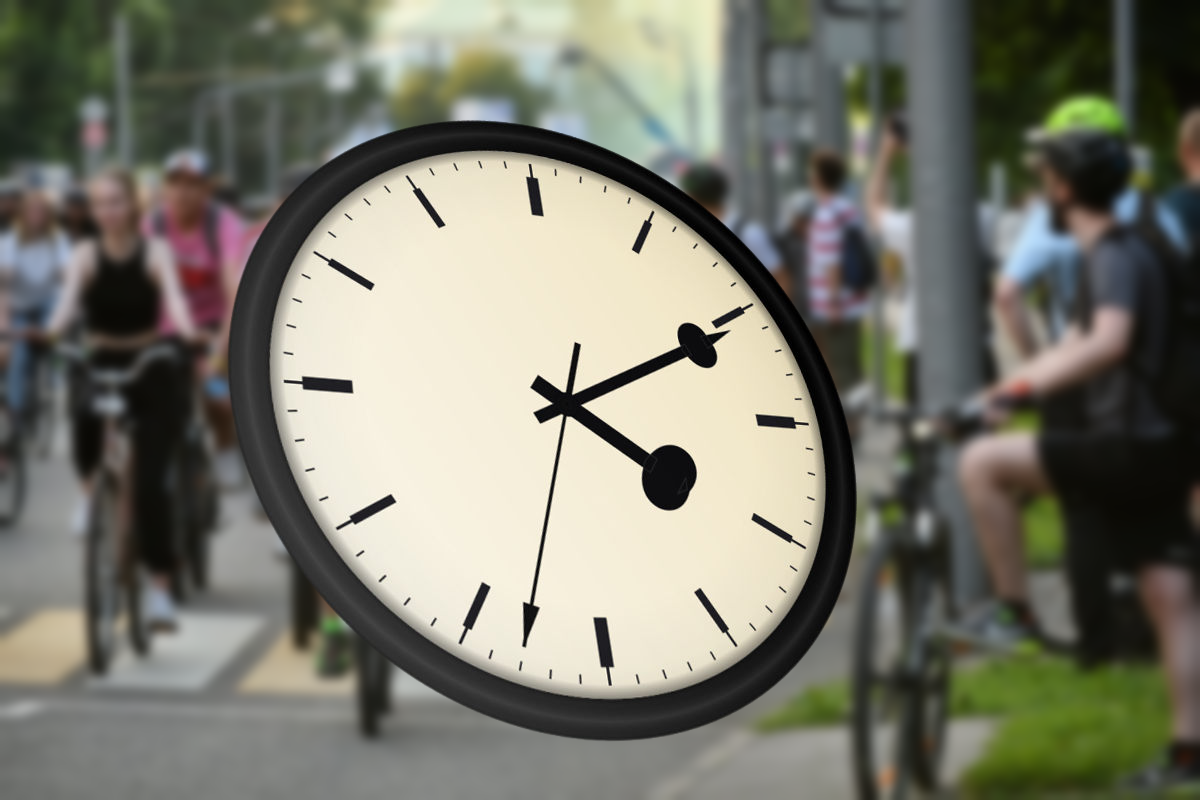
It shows 4,10,33
